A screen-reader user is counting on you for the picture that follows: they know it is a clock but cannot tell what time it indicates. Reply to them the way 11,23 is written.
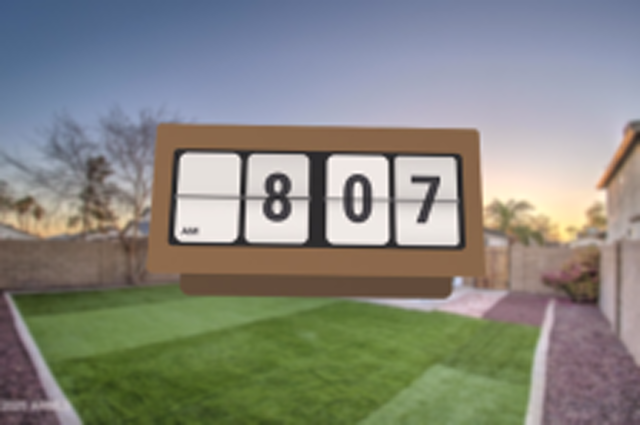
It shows 8,07
